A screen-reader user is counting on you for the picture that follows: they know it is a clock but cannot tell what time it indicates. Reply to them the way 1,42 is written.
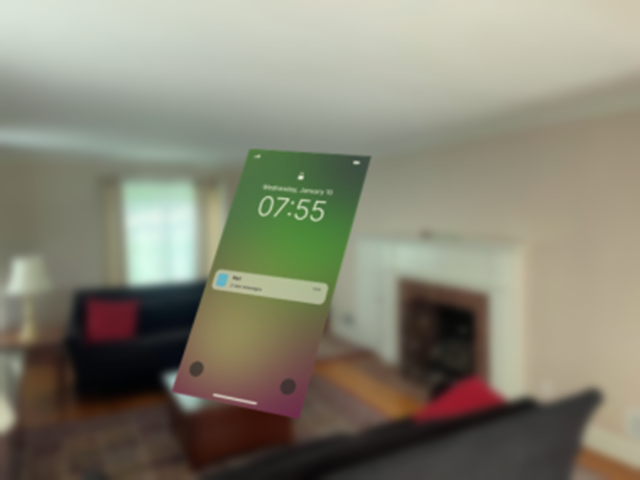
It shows 7,55
